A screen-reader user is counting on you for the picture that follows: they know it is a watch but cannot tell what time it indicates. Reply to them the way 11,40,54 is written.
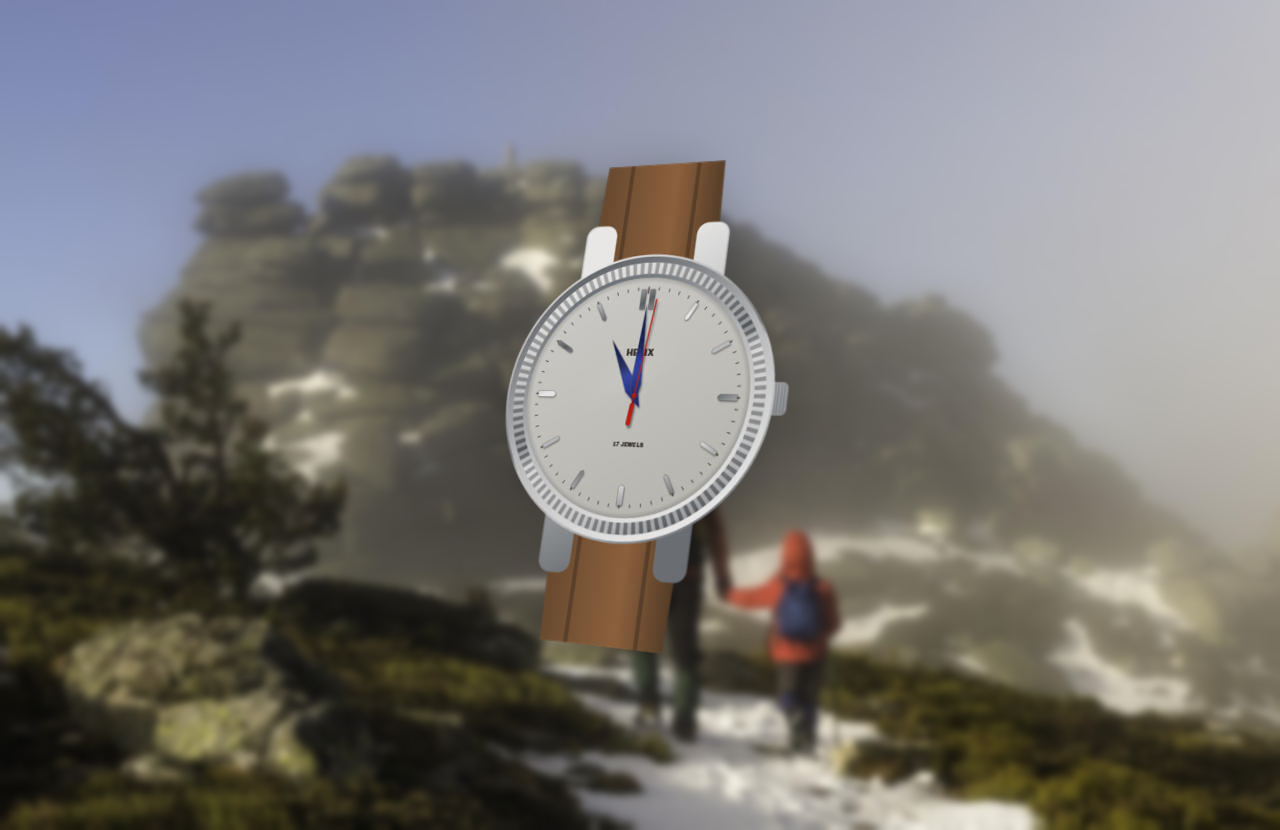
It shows 11,00,01
